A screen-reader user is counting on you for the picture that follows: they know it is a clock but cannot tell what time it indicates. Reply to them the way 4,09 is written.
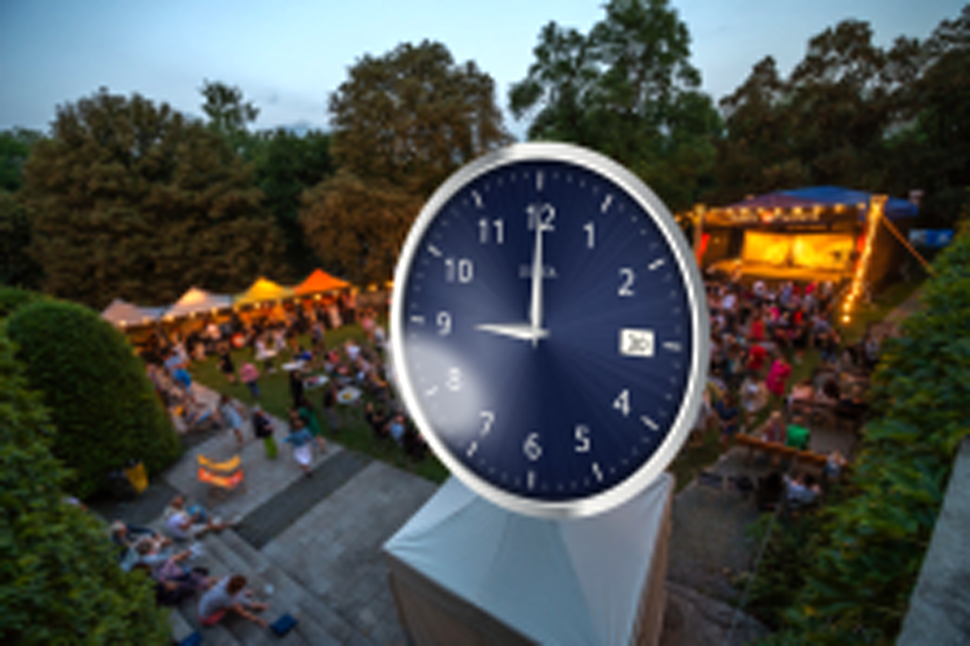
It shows 9,00
